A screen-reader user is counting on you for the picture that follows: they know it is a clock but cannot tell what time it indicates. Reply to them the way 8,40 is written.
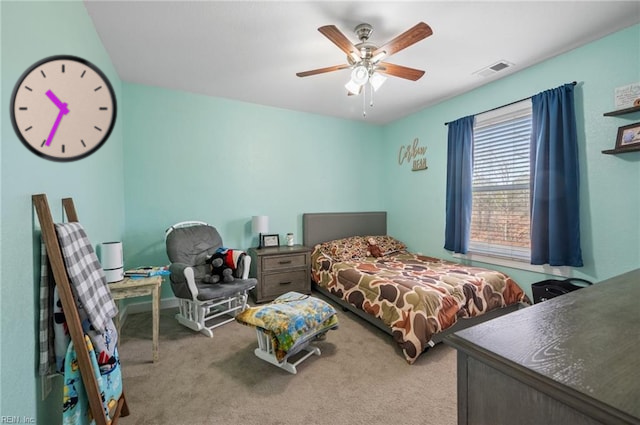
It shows 10,34
